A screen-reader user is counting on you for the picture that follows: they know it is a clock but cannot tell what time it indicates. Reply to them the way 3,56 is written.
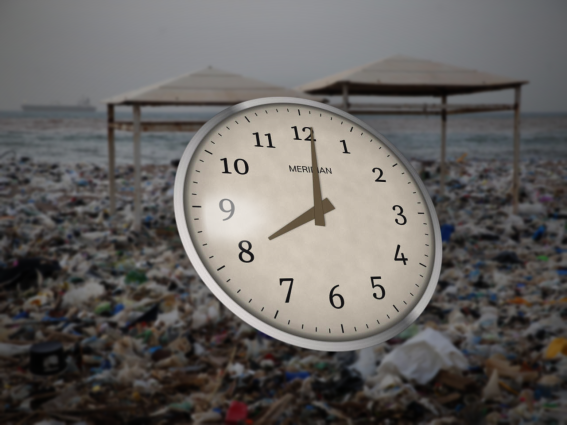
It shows 8,01
